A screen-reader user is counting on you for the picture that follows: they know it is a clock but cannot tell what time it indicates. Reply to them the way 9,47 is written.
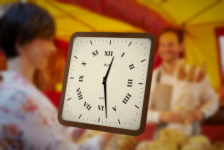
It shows 12,28
